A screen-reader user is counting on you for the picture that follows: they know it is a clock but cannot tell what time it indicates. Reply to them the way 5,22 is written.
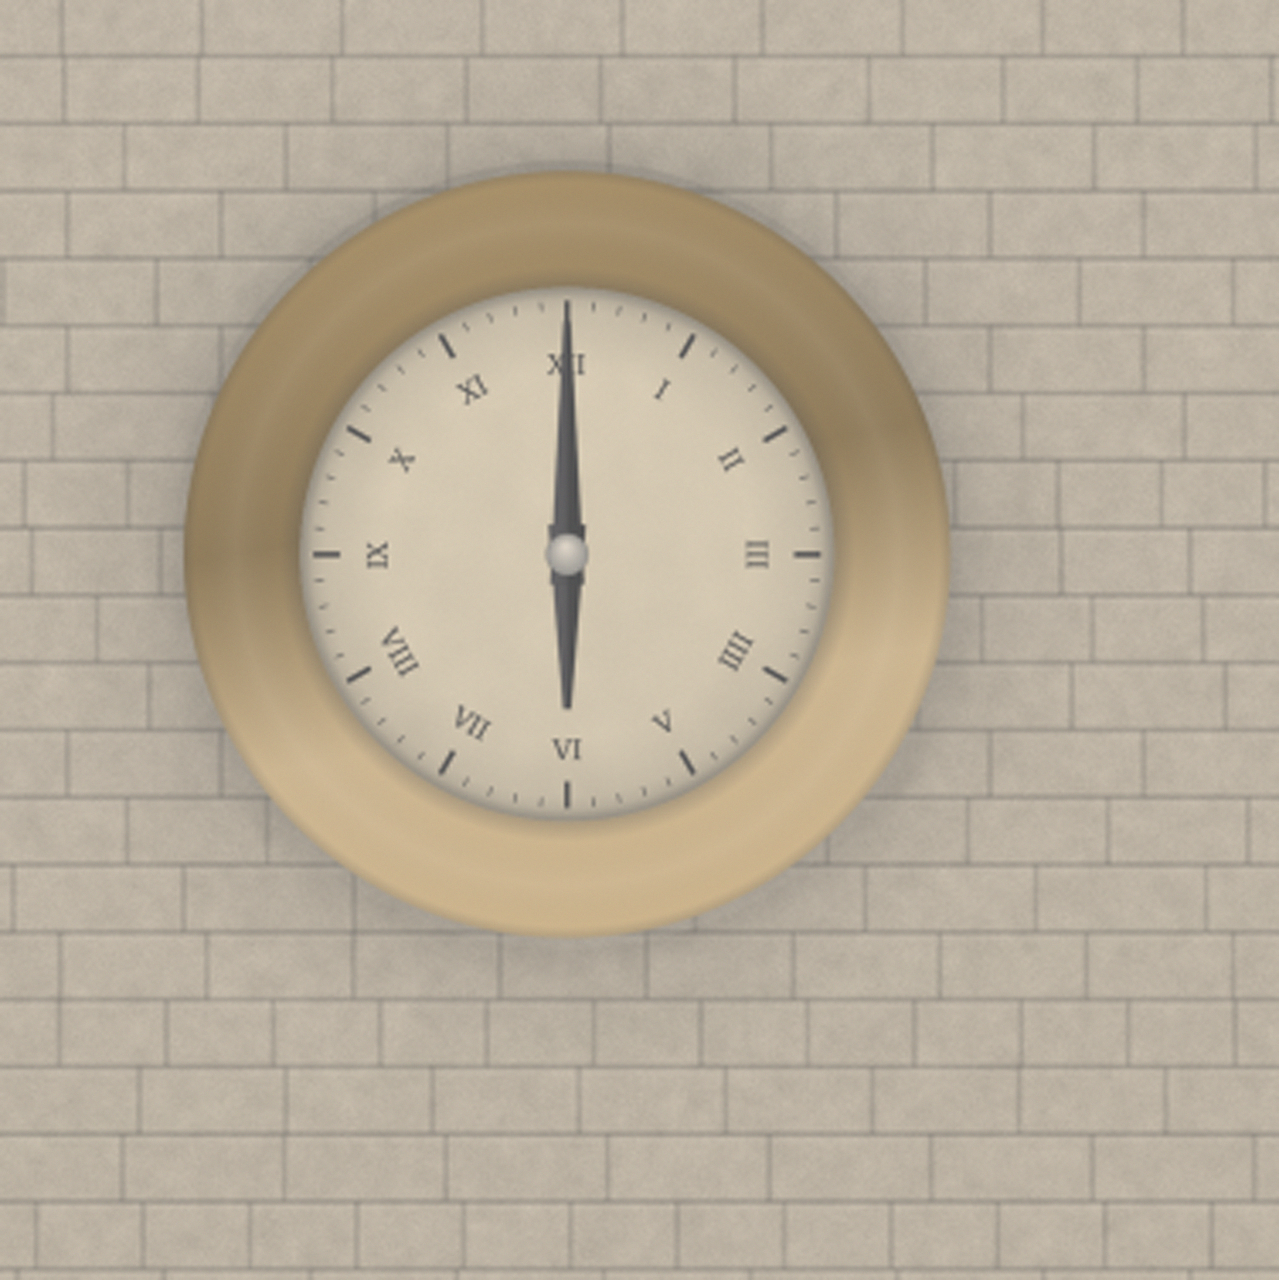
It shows 6,00
